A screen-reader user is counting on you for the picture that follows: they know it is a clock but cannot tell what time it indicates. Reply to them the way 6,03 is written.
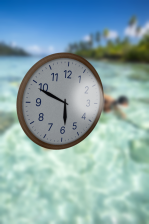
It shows 5,49
